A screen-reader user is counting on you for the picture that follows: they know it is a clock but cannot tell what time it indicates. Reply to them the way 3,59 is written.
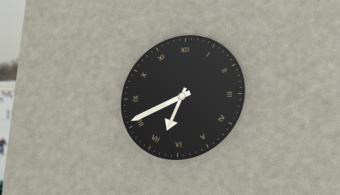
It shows 6,41
